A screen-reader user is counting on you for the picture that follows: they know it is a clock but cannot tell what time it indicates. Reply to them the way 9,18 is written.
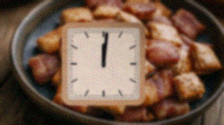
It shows 12,01
